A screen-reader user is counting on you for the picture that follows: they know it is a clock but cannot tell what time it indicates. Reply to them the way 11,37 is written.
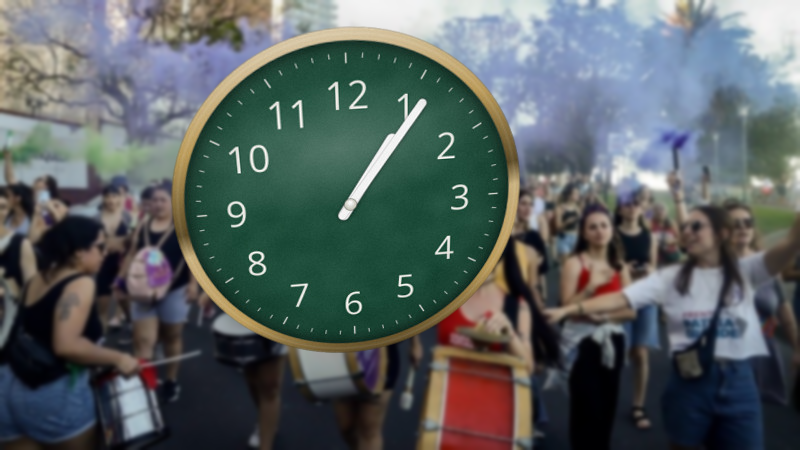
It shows 1,06
